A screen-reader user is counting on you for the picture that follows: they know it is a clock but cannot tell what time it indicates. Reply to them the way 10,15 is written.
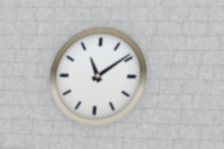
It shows 11,09
